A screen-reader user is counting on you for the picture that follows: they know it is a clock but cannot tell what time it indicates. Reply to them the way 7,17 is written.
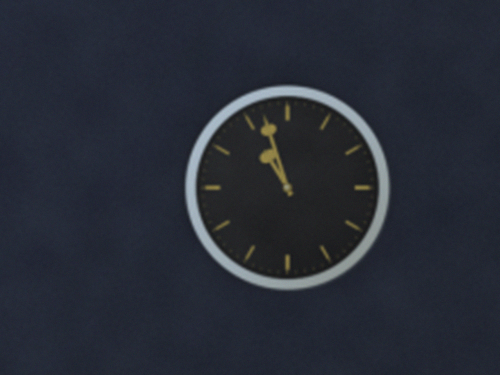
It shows 10,57
